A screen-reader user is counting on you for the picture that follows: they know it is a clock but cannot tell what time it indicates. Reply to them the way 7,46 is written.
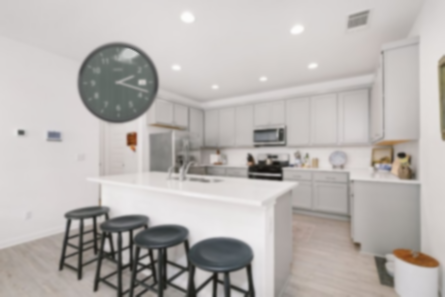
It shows 2,18
